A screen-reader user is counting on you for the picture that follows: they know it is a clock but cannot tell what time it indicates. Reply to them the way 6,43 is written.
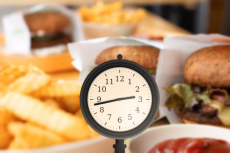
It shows 2,43
